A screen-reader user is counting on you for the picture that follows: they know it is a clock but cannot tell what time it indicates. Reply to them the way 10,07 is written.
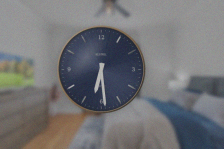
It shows 6,29
